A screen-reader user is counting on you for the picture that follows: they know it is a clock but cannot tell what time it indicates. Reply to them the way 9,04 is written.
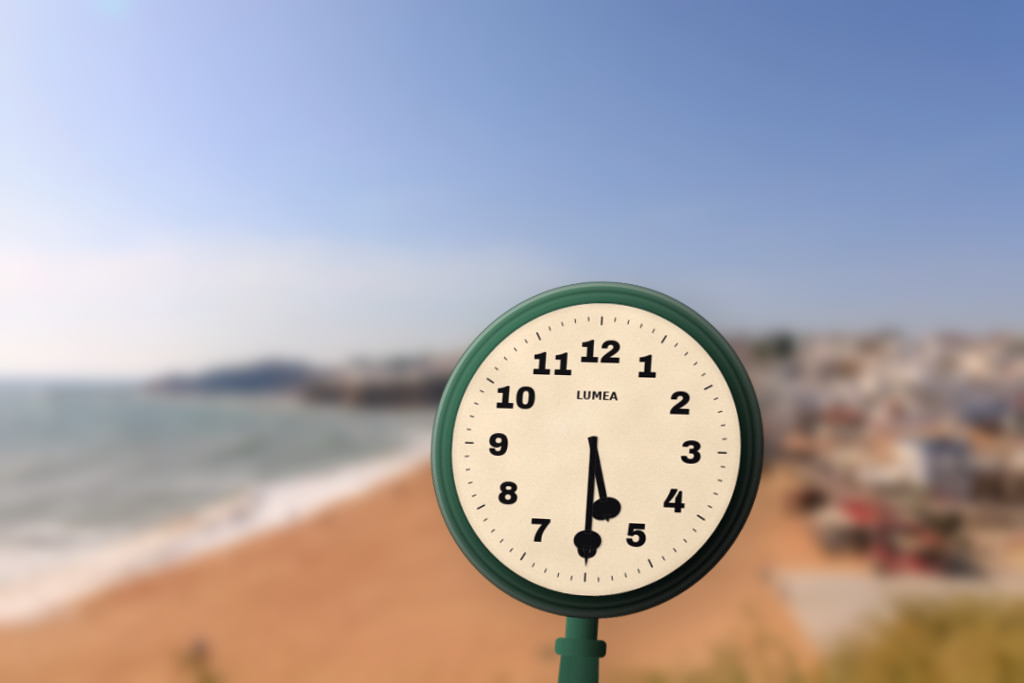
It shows 5,30
